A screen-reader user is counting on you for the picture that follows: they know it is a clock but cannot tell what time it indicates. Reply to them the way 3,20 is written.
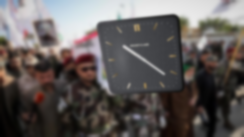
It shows 10,22
